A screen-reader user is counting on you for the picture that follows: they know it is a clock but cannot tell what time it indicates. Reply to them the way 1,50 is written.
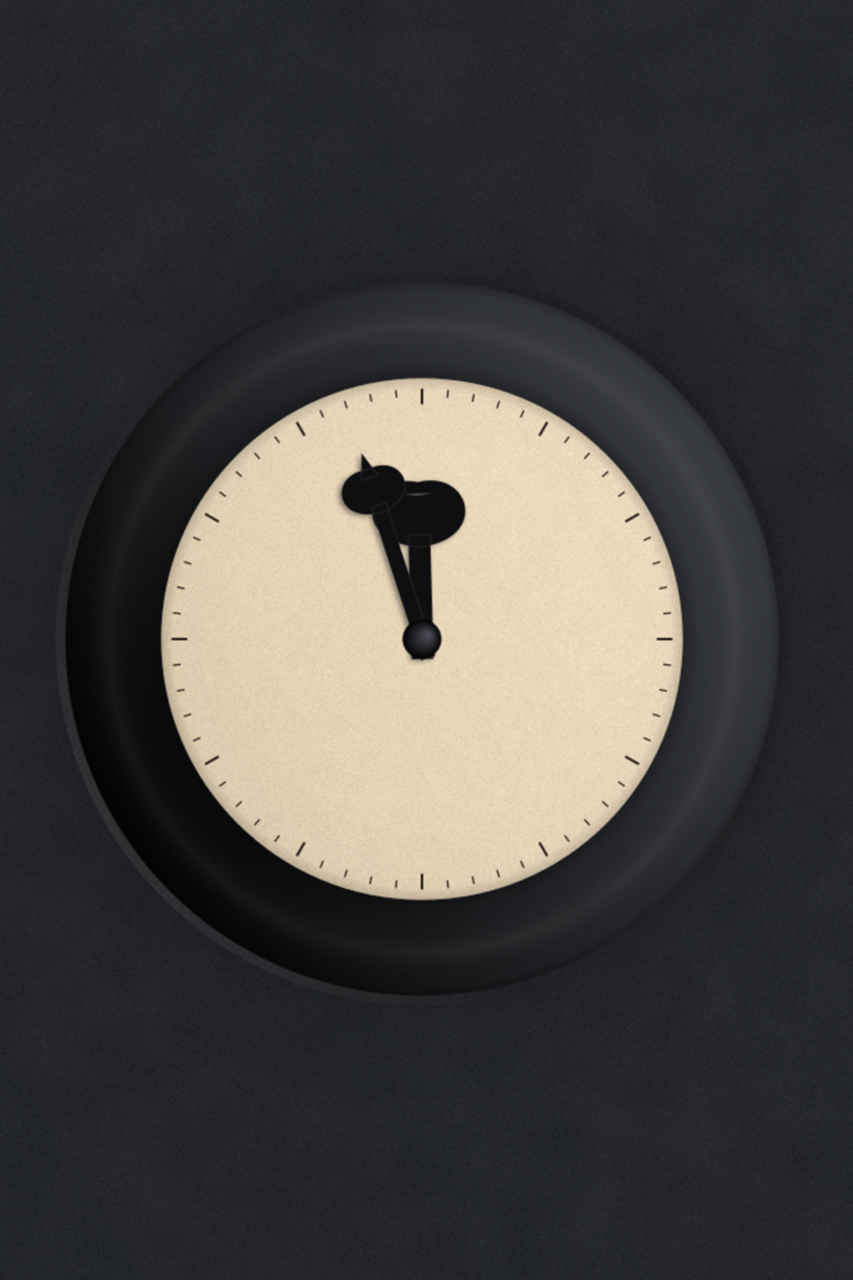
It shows 11,57
